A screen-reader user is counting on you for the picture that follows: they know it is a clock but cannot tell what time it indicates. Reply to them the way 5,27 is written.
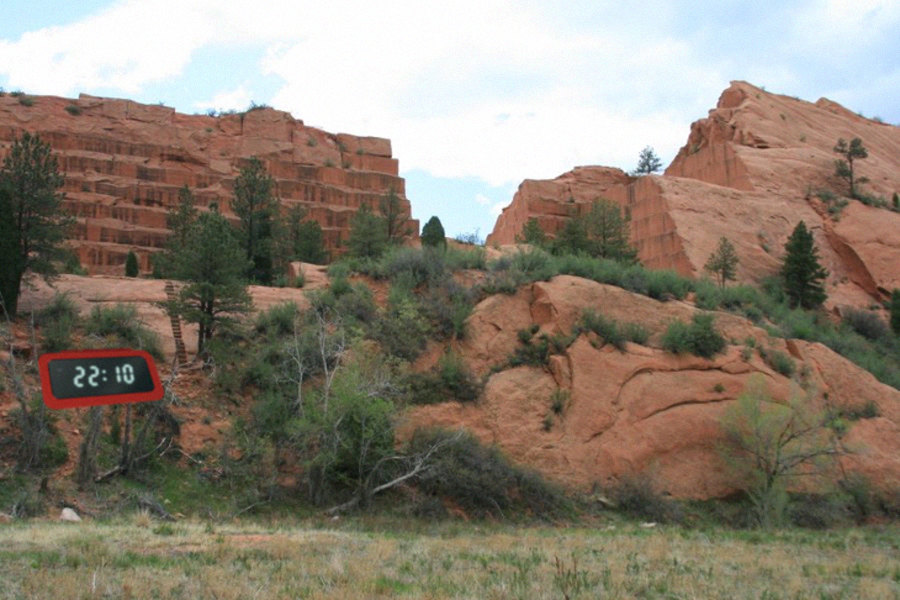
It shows 22,10
